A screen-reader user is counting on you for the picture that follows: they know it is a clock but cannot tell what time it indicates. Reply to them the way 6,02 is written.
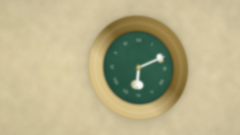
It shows 6,11
